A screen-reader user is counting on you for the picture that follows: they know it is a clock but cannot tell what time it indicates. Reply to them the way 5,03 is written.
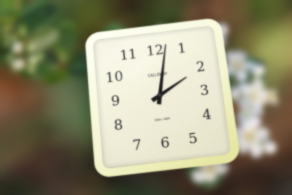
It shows 2,02
